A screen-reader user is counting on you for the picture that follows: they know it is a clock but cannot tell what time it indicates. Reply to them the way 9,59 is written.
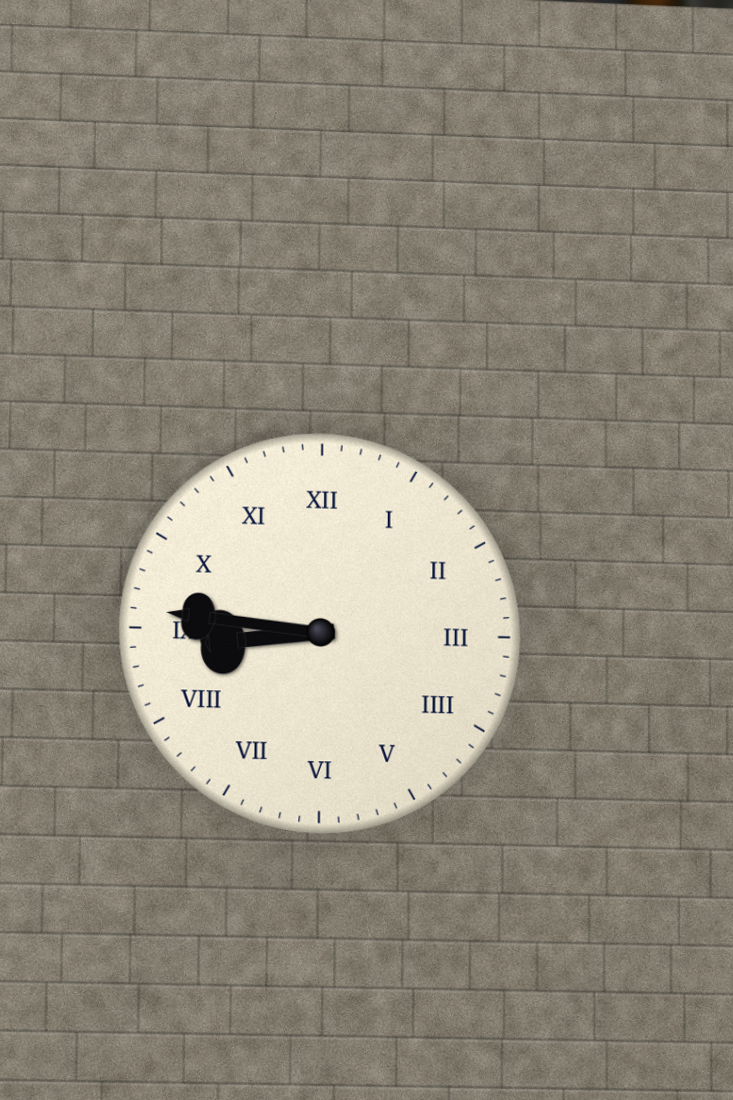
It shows 8,46
